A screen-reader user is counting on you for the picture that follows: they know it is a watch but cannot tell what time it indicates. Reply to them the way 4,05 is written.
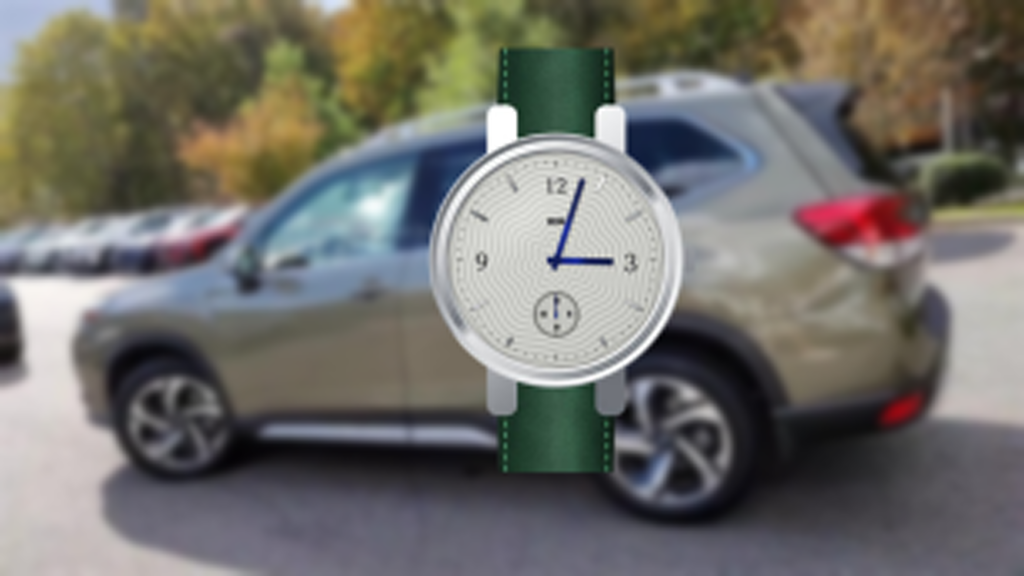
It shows 3,03
